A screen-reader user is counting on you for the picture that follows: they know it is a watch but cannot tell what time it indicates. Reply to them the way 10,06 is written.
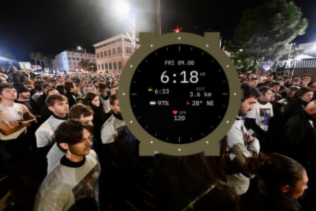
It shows 6,18
